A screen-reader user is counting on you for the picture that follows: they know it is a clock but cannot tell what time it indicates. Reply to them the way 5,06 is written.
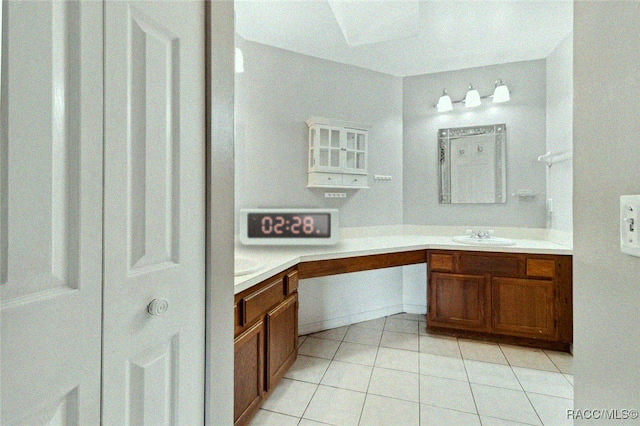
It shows 2,28
